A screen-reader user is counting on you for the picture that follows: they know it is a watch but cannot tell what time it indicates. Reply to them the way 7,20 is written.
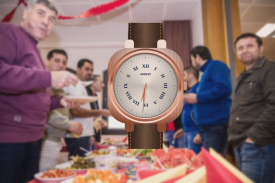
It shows 6,31
